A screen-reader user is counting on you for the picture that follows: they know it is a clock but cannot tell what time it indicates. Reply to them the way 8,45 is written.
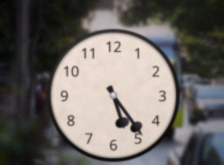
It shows 5,24
